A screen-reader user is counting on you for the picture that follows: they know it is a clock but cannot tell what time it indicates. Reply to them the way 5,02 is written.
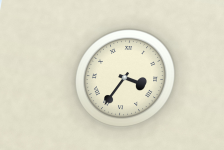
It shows 3,35
